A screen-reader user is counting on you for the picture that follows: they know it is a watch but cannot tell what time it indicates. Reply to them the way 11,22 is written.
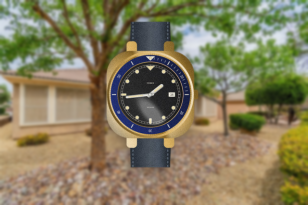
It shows 1,44
